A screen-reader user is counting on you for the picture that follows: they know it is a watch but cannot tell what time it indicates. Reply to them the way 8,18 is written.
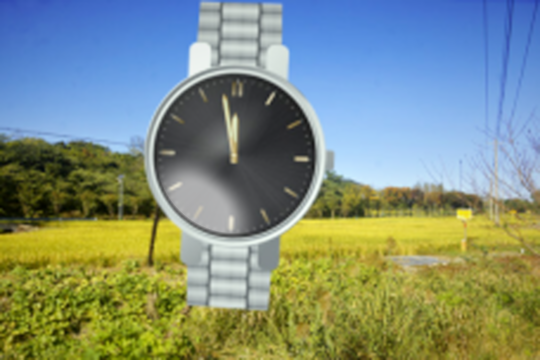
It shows 11,58
